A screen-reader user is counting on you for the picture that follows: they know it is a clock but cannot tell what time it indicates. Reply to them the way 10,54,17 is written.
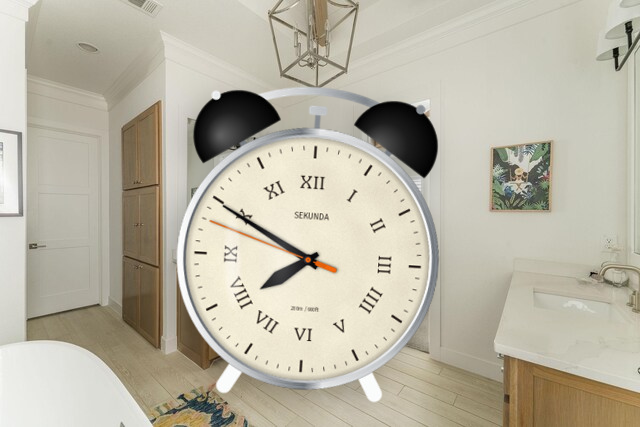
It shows 7,49,48
